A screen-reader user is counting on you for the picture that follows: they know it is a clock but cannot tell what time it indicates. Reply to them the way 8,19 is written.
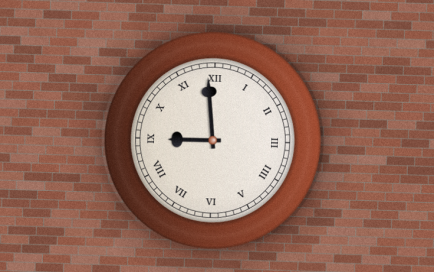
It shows 8,59
